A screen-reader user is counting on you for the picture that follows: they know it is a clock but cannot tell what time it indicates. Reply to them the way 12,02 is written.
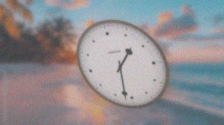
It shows 1,32
